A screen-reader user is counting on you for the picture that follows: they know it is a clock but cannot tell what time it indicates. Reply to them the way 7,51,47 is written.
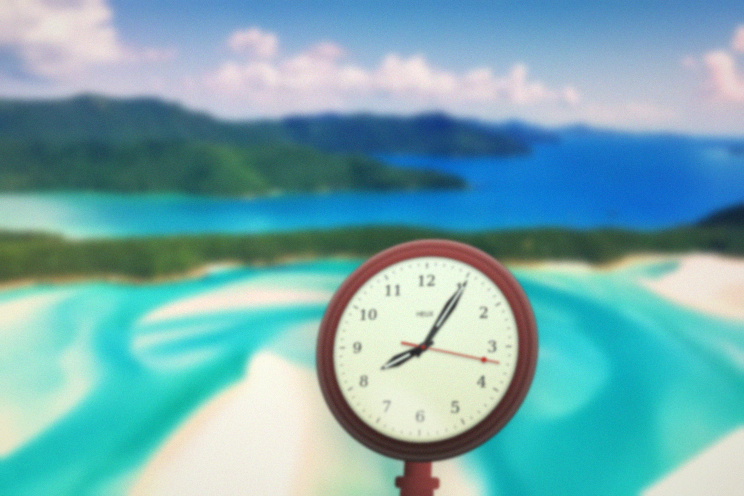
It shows 8,05,17
